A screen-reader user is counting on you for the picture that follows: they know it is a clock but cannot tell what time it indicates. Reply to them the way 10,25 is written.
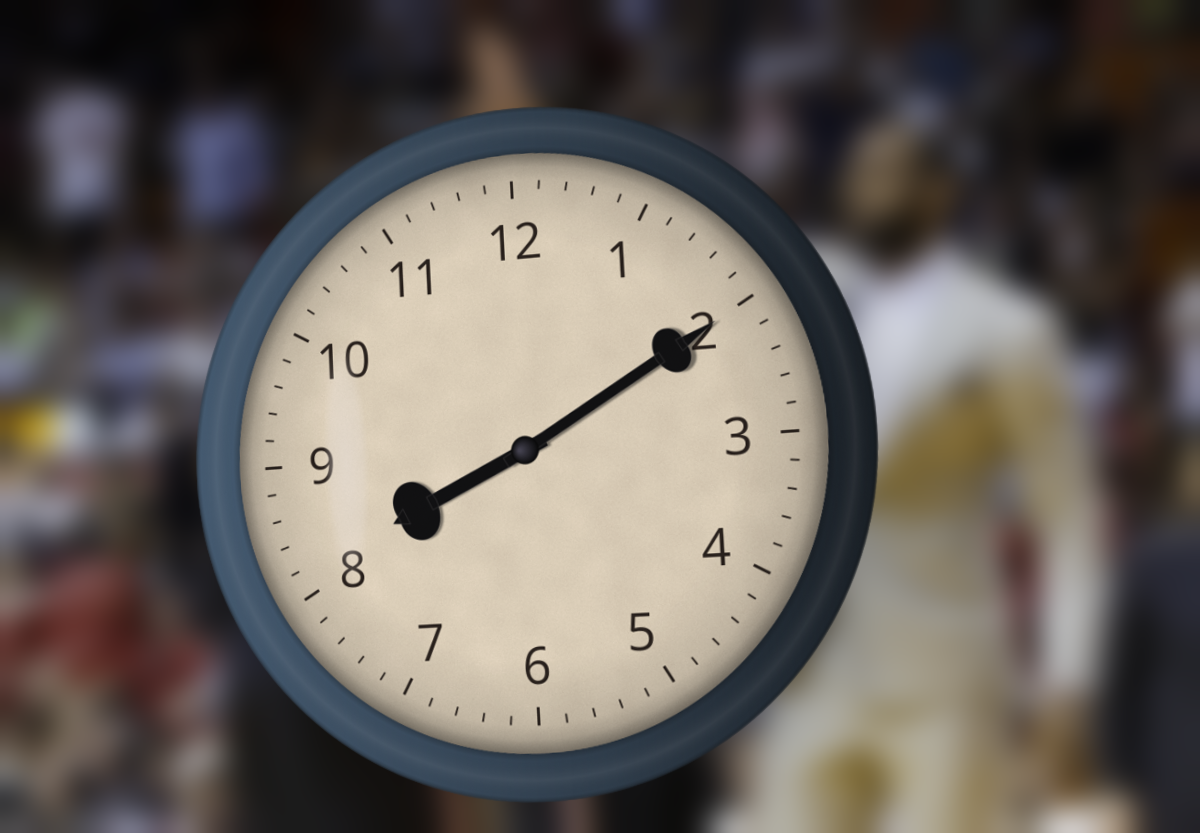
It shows 8,10
